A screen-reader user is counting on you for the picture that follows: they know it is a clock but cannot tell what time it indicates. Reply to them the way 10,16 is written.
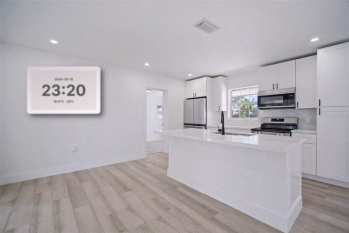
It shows 23,20
